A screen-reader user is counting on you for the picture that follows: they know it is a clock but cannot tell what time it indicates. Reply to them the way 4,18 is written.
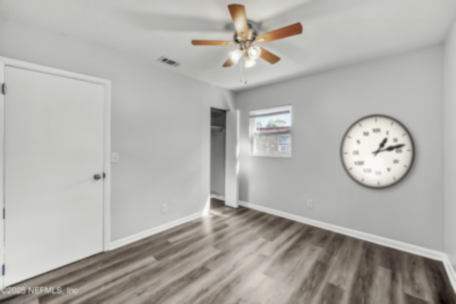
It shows 1,13
